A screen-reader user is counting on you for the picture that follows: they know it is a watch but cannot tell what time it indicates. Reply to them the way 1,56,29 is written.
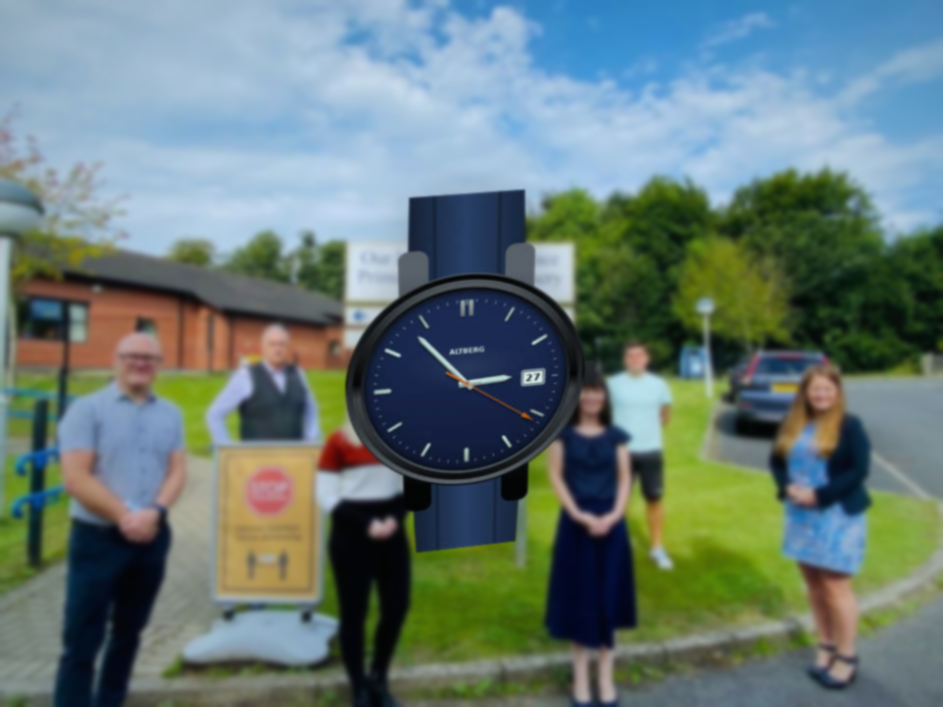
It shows 2,53,21
